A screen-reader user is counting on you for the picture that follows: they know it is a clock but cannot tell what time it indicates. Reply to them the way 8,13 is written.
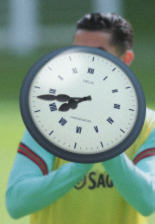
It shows 7,43
